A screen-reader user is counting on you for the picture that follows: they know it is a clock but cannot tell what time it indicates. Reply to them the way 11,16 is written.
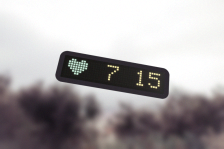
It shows 7,15
